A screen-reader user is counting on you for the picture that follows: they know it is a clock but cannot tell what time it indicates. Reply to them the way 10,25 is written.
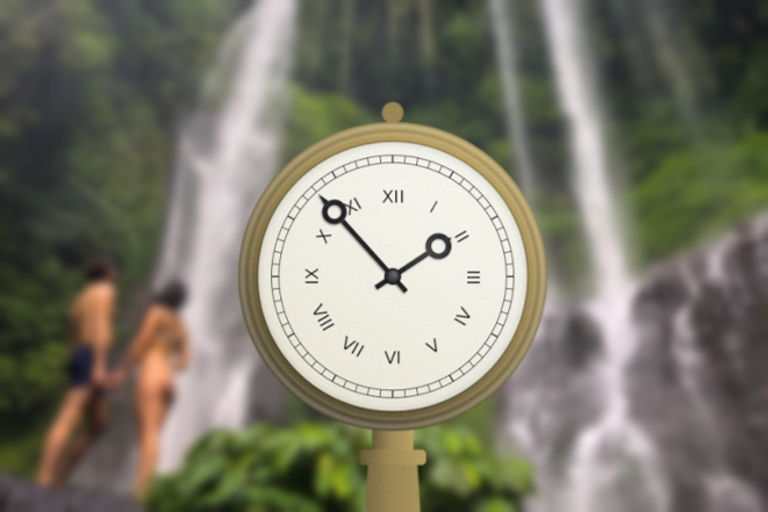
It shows 1,53
